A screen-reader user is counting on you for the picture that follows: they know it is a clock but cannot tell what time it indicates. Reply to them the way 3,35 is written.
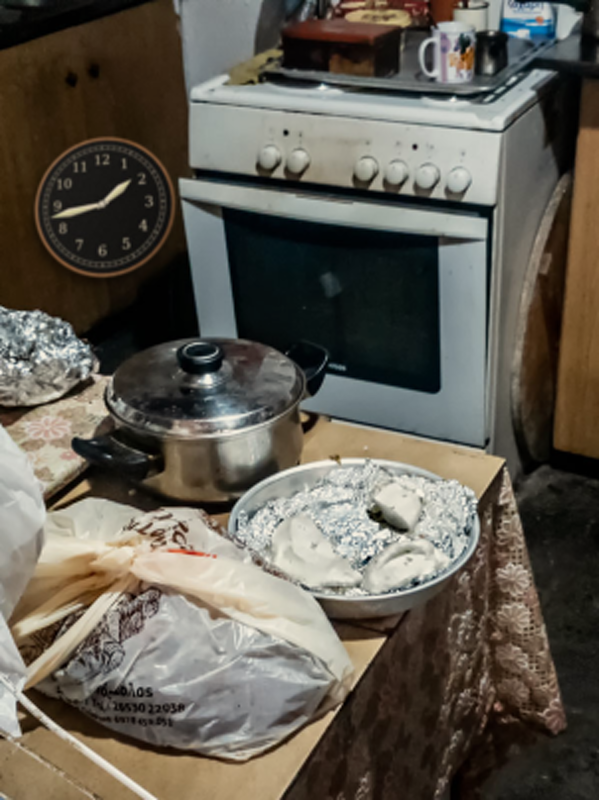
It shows 1,43
